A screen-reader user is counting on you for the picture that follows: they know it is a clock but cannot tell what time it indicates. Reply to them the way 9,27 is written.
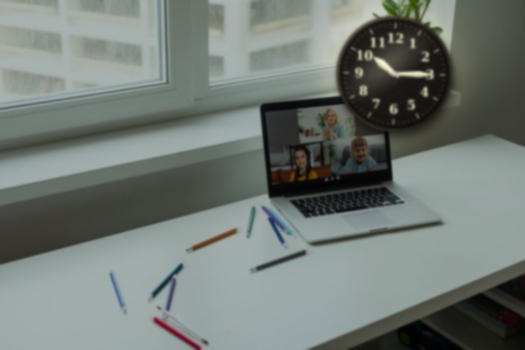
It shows 10,15
